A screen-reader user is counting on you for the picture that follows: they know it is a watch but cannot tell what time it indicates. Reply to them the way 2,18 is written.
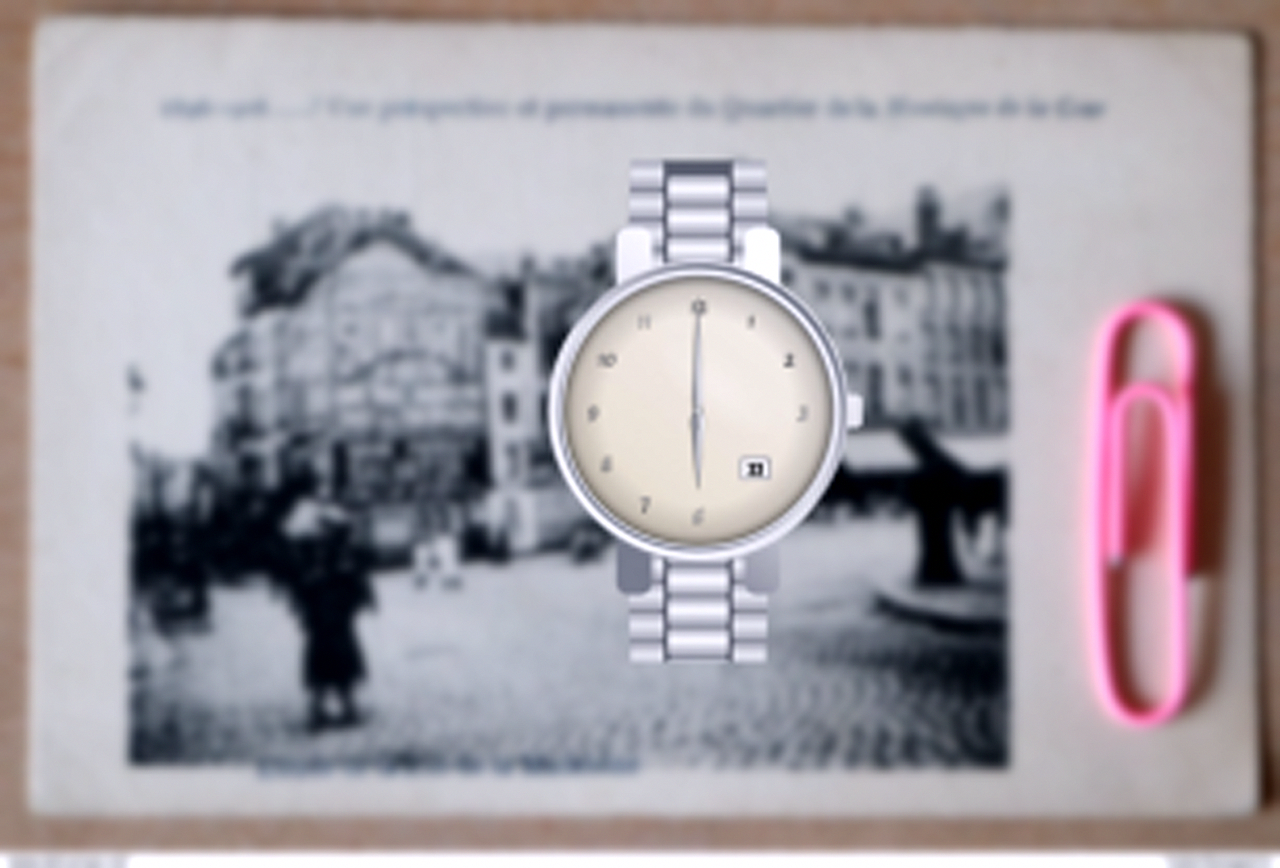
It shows 6,00
